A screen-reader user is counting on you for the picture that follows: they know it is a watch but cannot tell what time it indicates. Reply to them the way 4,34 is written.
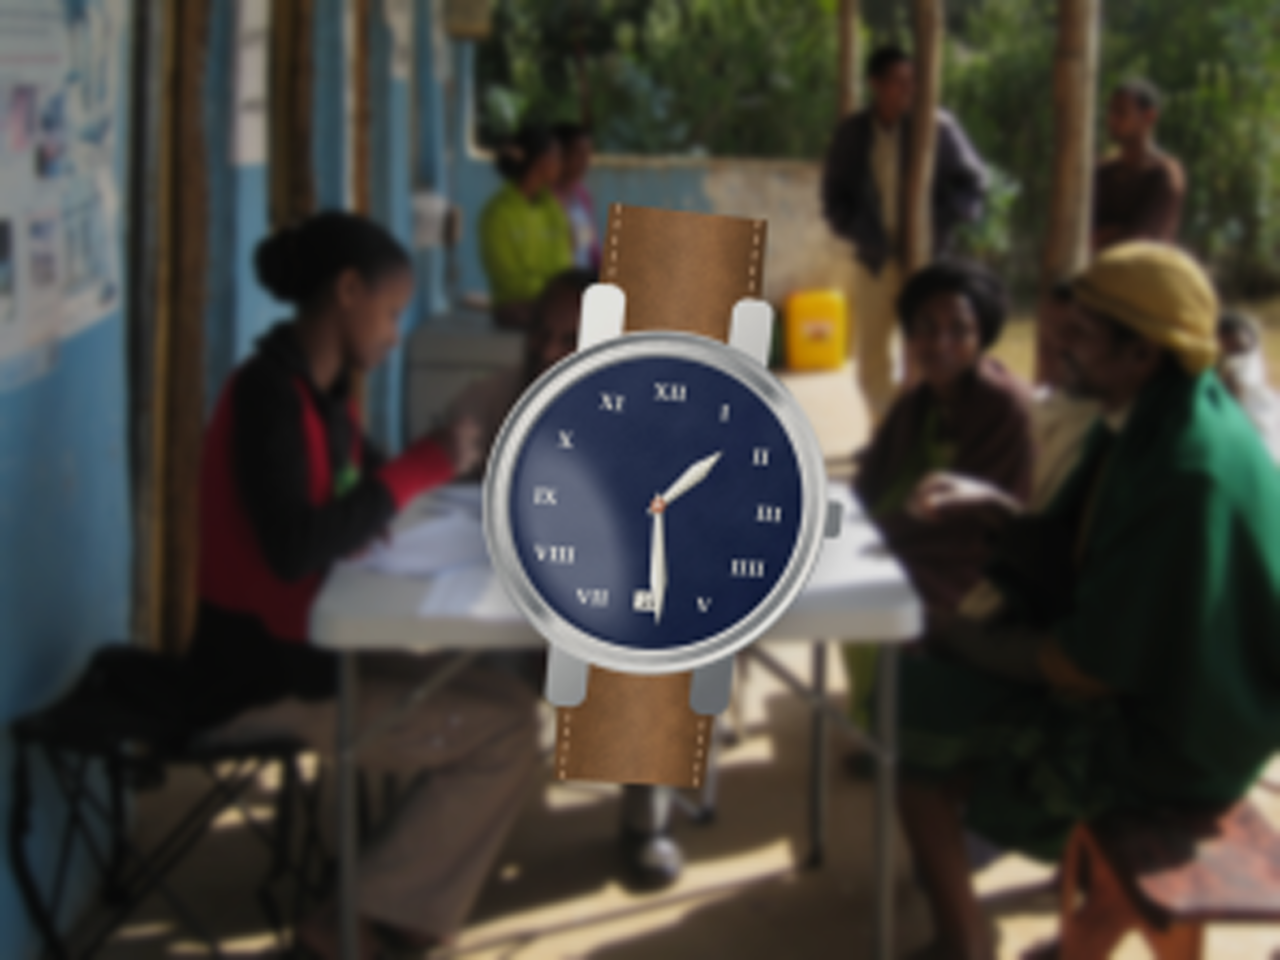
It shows 1,29
